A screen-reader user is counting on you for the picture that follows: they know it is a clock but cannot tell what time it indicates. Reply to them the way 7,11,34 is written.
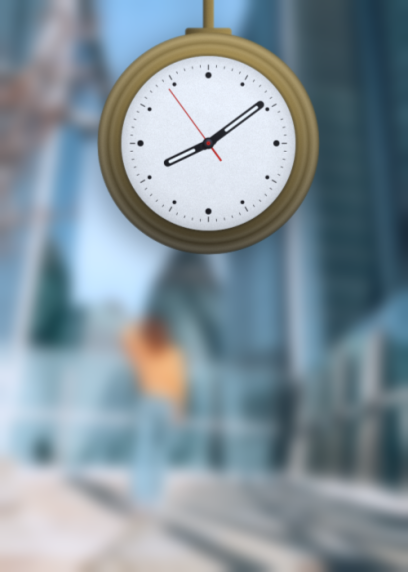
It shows 8,08,54
